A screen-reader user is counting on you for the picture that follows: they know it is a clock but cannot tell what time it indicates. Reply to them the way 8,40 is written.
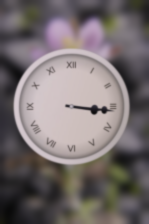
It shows 3,16
